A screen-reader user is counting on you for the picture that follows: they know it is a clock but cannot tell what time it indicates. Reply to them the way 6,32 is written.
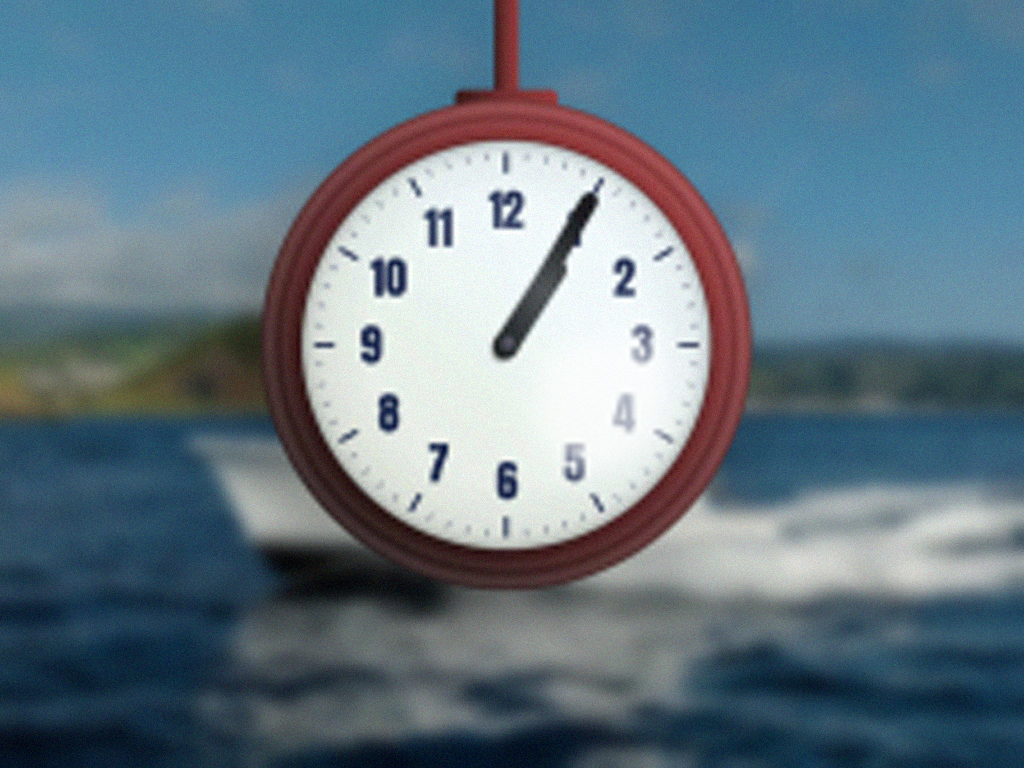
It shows 1,05
